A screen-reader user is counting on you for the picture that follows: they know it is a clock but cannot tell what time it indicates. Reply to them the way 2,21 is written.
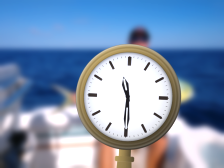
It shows 11,30
